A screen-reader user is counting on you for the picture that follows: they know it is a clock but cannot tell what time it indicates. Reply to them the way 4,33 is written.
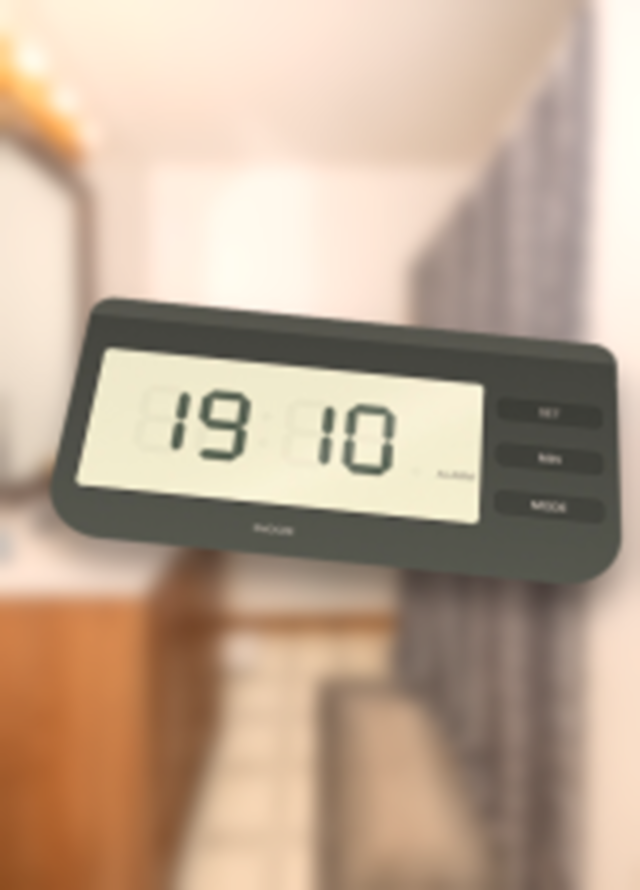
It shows 19,10
